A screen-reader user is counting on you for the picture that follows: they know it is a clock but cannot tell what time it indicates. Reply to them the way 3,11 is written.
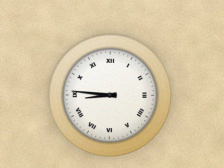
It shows 8,46
